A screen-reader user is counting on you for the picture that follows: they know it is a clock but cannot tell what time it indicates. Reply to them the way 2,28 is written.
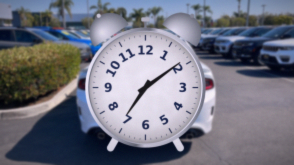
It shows 7,09
